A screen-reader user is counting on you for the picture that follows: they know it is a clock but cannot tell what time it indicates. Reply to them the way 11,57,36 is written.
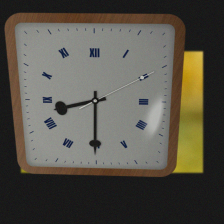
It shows 8,30,10
